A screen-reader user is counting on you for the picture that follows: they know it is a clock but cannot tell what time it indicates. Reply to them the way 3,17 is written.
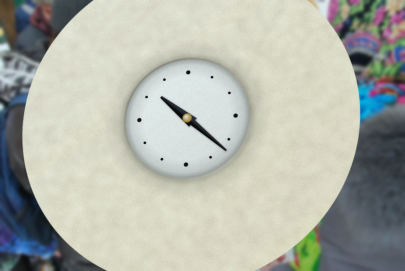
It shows 10,22
